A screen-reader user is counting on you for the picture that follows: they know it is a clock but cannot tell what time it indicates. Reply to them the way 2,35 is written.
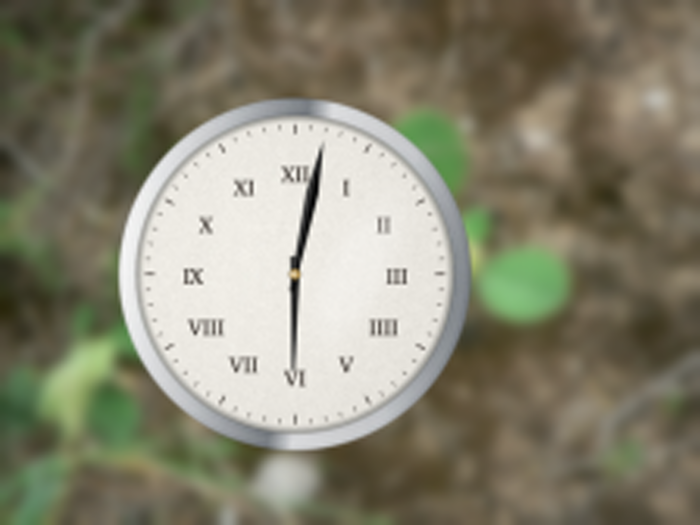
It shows 6,02
